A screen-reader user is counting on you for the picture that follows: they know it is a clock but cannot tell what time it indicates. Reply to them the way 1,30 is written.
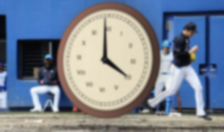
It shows 3,59
